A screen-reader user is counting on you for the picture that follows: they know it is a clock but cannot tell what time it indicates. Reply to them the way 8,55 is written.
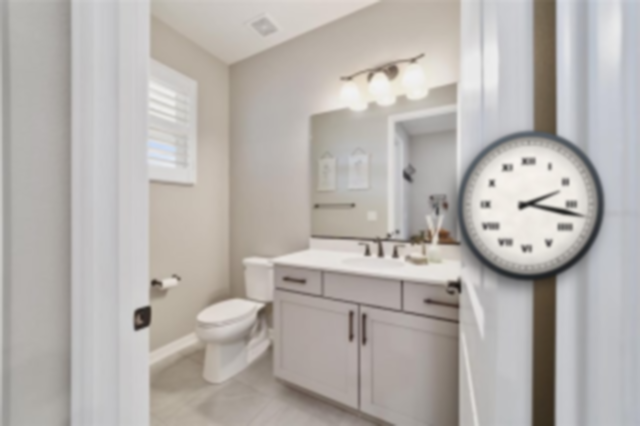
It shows 2,17
